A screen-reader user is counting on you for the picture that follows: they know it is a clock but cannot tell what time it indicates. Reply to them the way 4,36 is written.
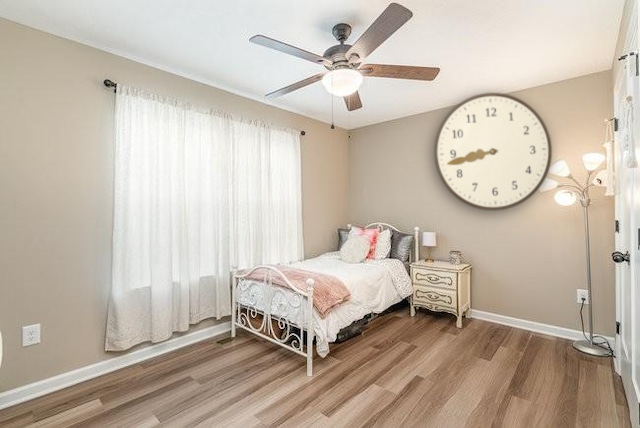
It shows 8,43
